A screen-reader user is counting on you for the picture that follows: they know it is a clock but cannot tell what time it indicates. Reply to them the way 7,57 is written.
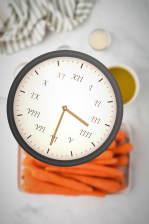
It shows 3,30
